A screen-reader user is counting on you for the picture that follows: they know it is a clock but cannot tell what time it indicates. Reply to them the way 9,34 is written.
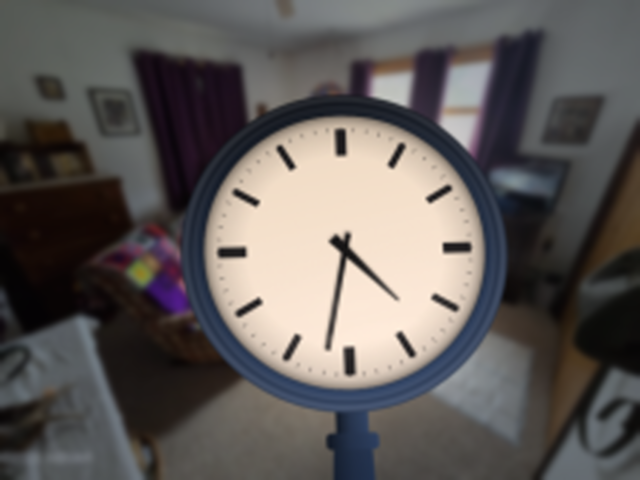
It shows 4,32
